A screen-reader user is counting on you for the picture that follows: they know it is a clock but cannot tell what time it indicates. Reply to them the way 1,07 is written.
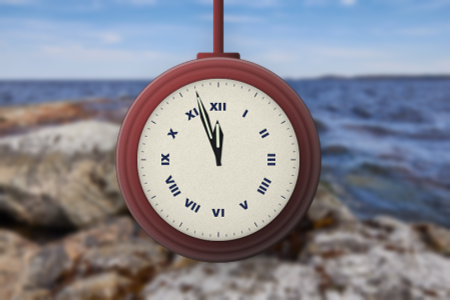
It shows 11,57
